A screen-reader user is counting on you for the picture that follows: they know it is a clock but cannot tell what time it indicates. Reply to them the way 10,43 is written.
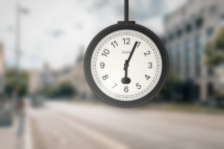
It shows 6,04
